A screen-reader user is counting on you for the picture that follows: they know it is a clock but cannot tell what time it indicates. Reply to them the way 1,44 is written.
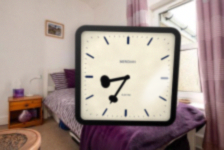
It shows 8,35
